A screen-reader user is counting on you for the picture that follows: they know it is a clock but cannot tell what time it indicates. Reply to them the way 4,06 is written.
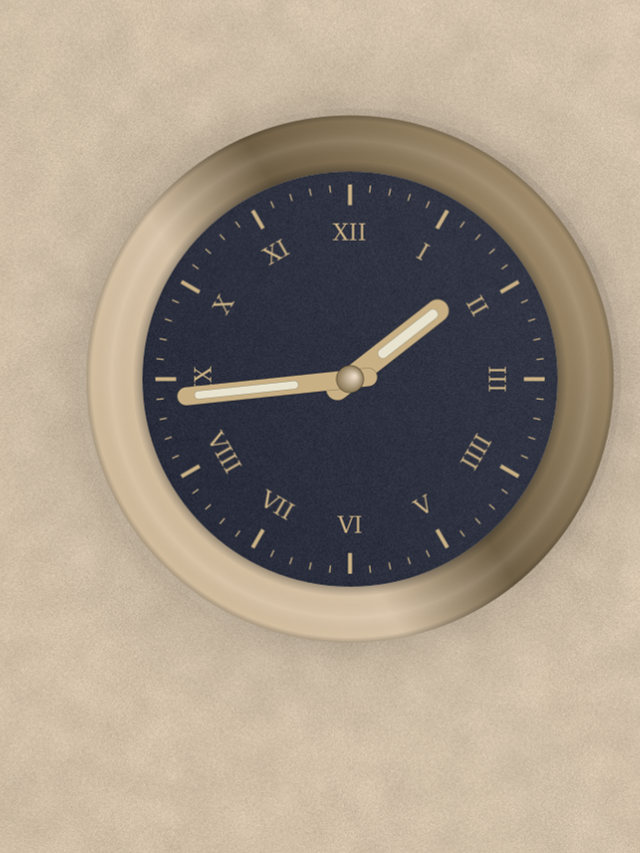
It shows 1,44
